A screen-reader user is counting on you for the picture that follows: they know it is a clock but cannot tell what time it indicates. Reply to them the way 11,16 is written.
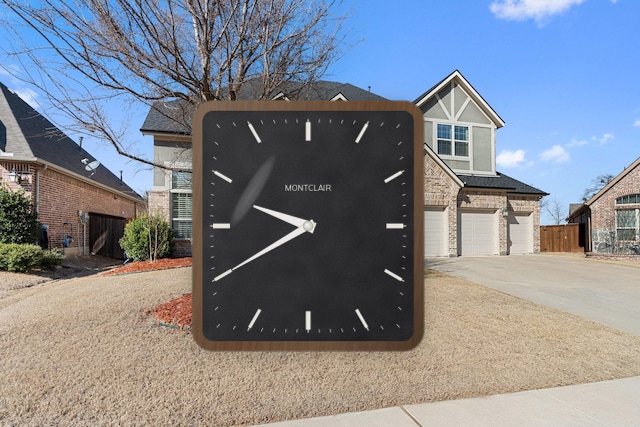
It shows 9,40
